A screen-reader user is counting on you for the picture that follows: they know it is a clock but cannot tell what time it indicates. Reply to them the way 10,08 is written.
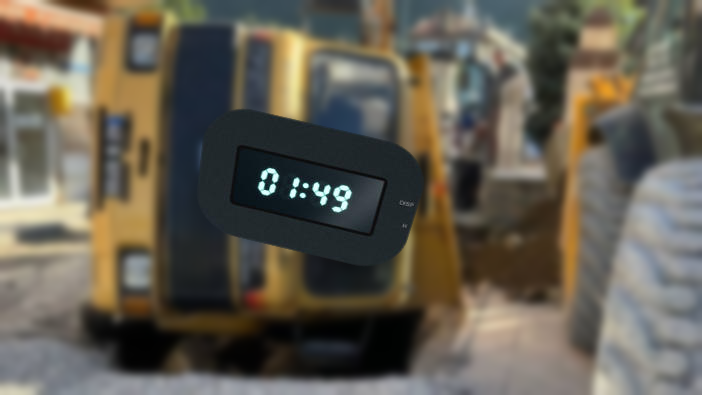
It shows 1,49
